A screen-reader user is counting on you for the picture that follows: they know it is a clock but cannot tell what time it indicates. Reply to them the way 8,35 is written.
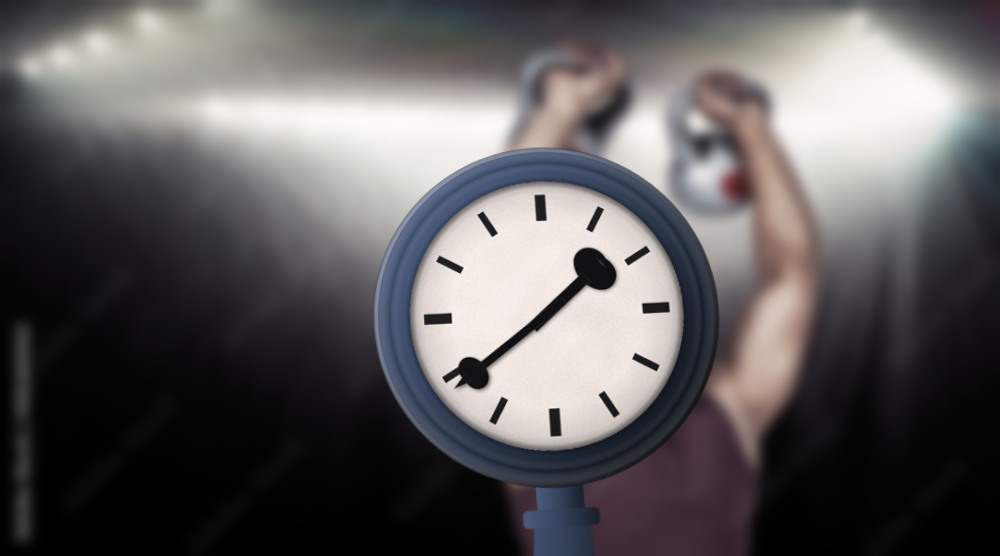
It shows 1,39
